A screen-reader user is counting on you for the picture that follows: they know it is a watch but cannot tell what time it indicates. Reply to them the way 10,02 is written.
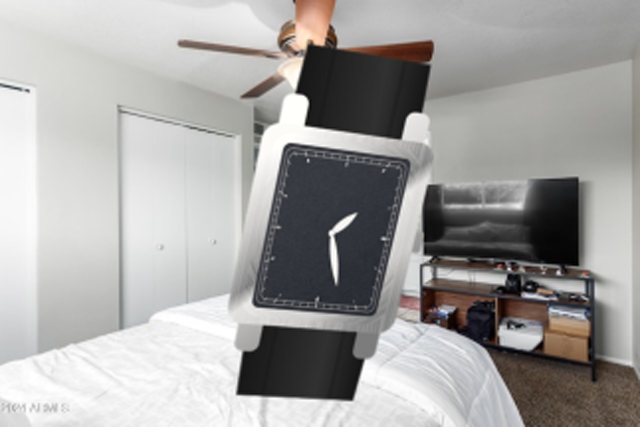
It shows 1,27
